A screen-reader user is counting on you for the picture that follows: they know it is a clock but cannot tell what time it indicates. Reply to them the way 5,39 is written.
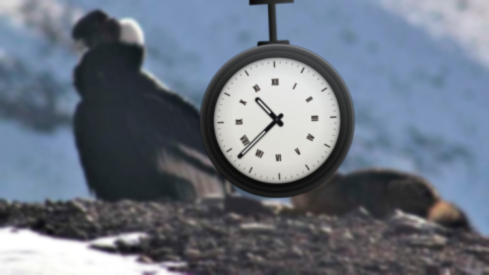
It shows 10,38
